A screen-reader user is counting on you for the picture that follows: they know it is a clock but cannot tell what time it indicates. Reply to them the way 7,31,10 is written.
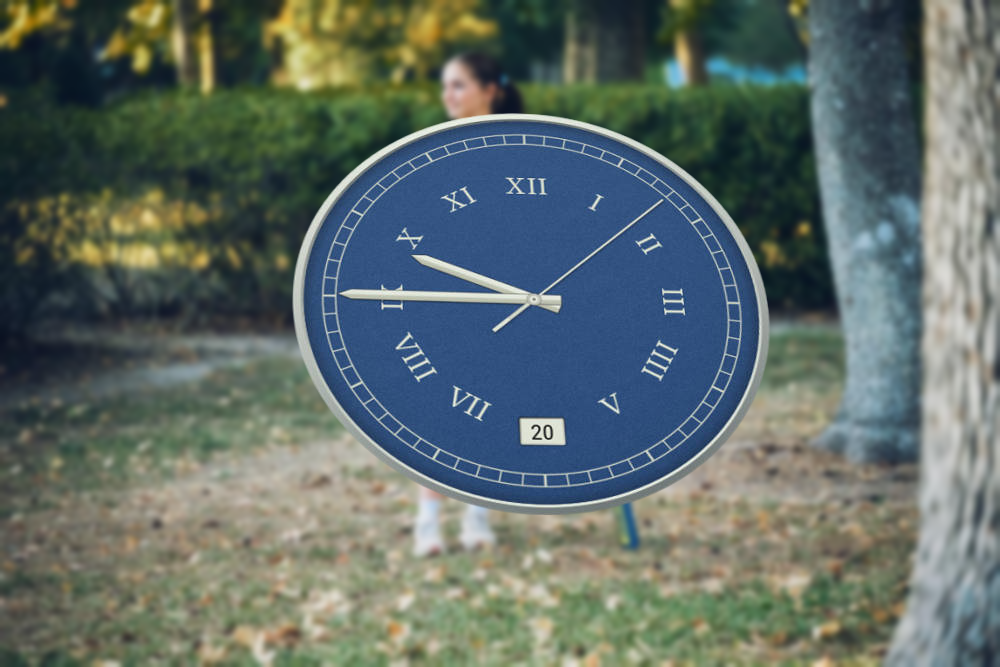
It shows 9,45,08
